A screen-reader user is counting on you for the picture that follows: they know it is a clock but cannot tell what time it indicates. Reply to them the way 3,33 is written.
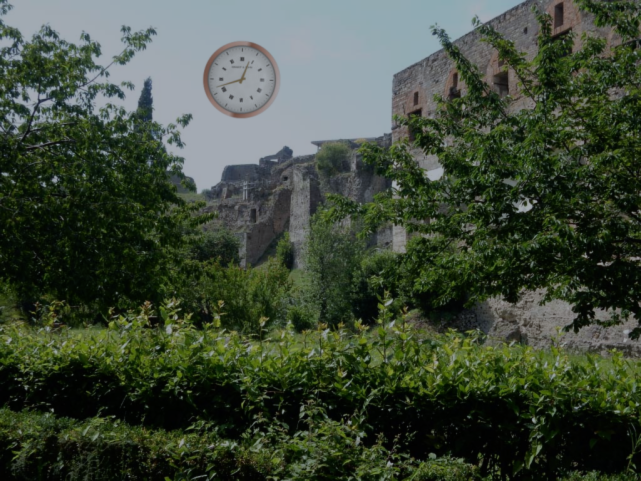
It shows 12,42
